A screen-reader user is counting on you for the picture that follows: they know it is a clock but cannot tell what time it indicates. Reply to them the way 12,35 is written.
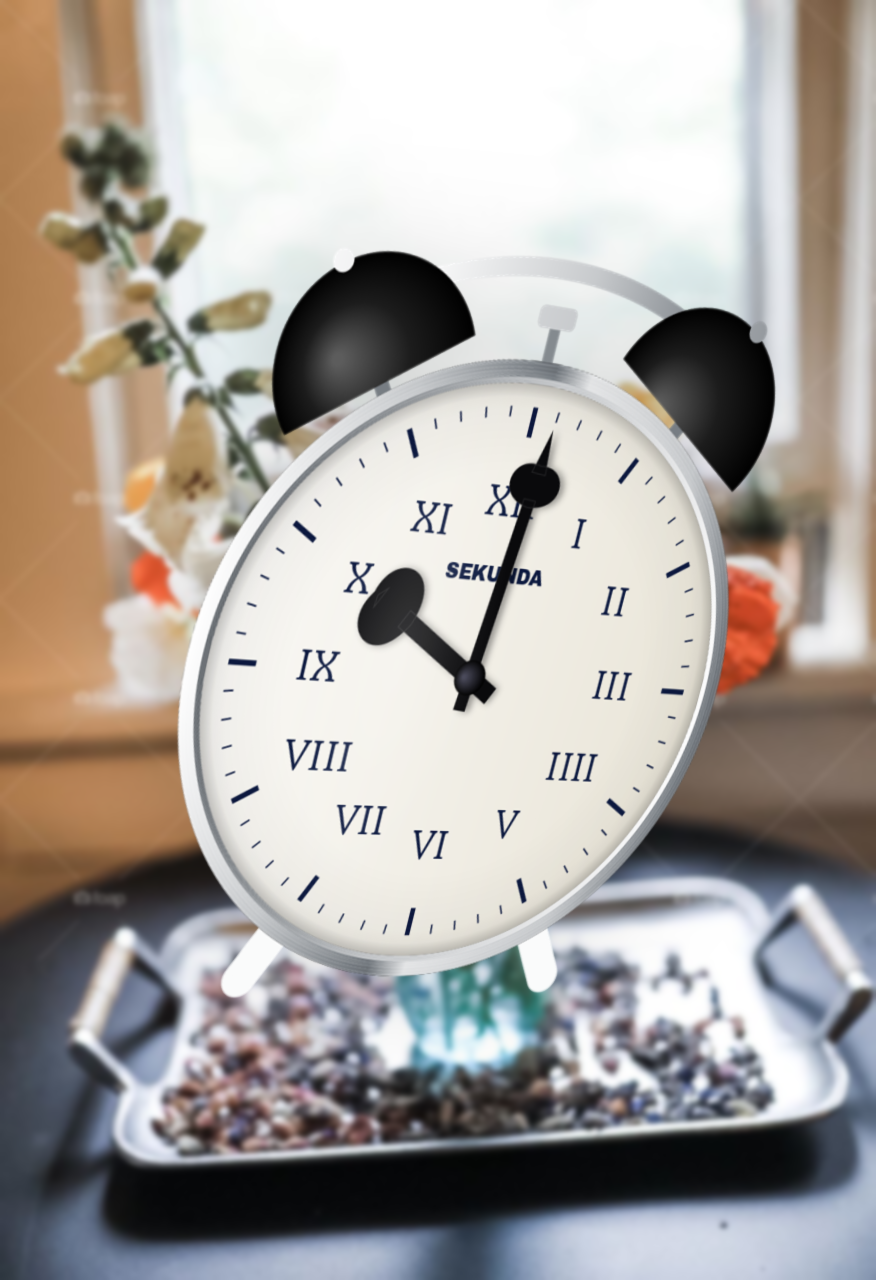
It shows 10,01
